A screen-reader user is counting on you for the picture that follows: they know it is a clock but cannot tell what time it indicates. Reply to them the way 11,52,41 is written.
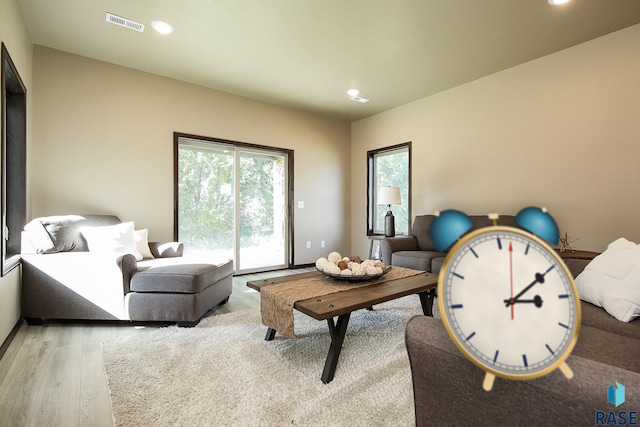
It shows 3,10,02
